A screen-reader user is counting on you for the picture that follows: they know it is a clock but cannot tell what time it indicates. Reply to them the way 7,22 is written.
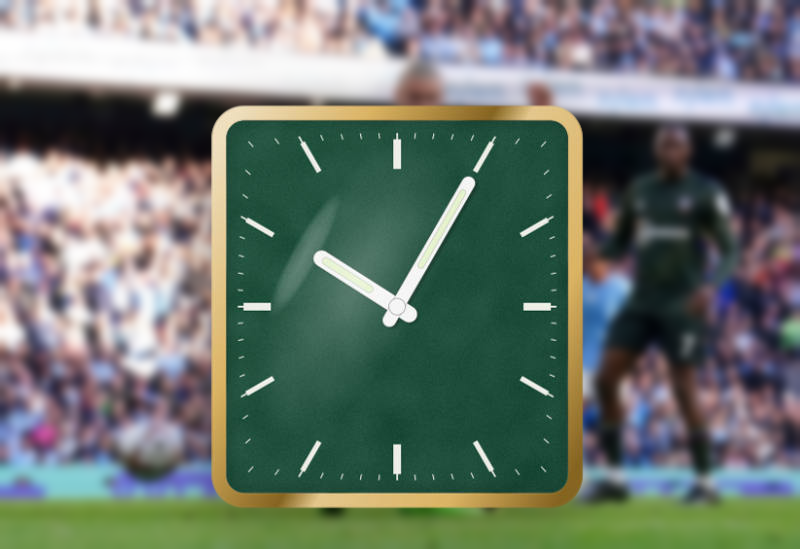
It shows 10,05
